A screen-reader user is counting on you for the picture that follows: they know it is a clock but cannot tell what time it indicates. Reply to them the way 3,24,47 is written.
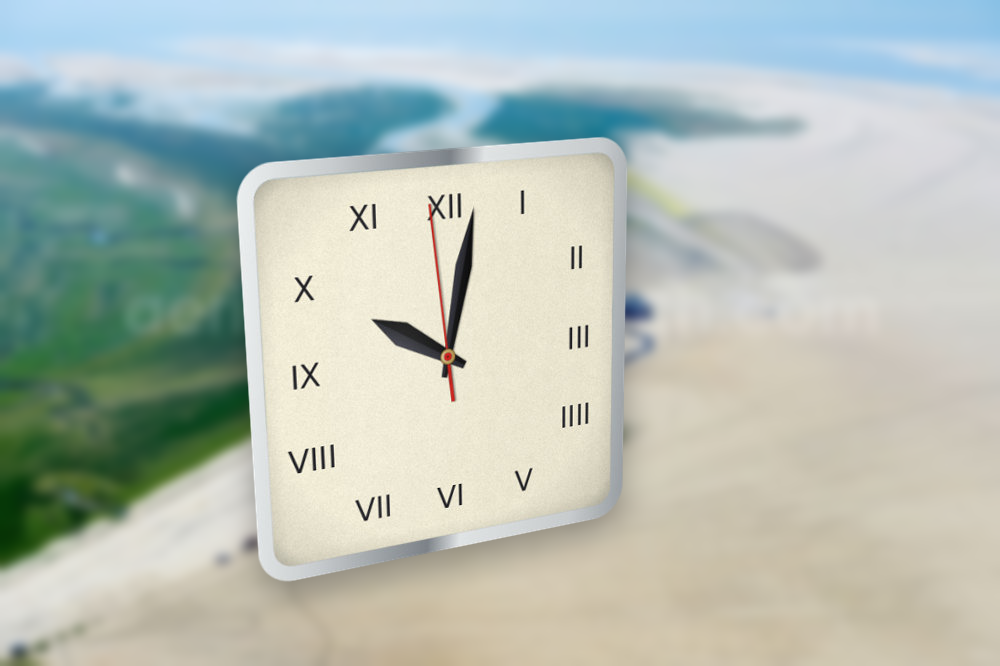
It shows 10,01,59
